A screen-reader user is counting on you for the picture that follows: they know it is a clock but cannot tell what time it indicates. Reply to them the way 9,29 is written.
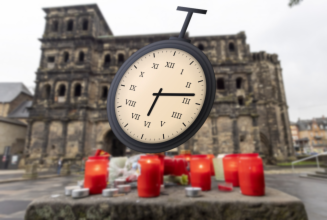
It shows 6,13
